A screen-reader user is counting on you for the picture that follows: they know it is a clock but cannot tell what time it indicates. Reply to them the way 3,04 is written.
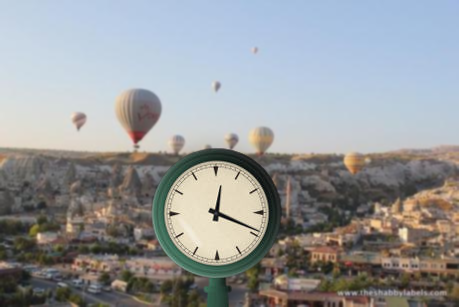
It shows 12,19
